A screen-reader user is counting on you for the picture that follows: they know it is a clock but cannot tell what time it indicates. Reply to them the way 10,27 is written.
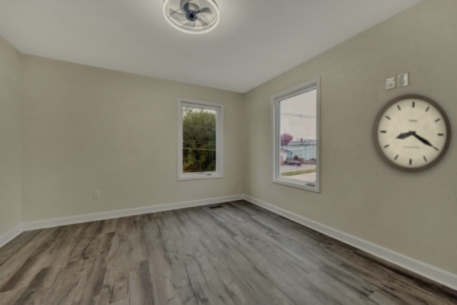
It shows 8,20
